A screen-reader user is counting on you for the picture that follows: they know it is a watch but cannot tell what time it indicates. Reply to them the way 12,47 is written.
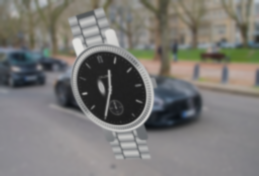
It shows 12,35
